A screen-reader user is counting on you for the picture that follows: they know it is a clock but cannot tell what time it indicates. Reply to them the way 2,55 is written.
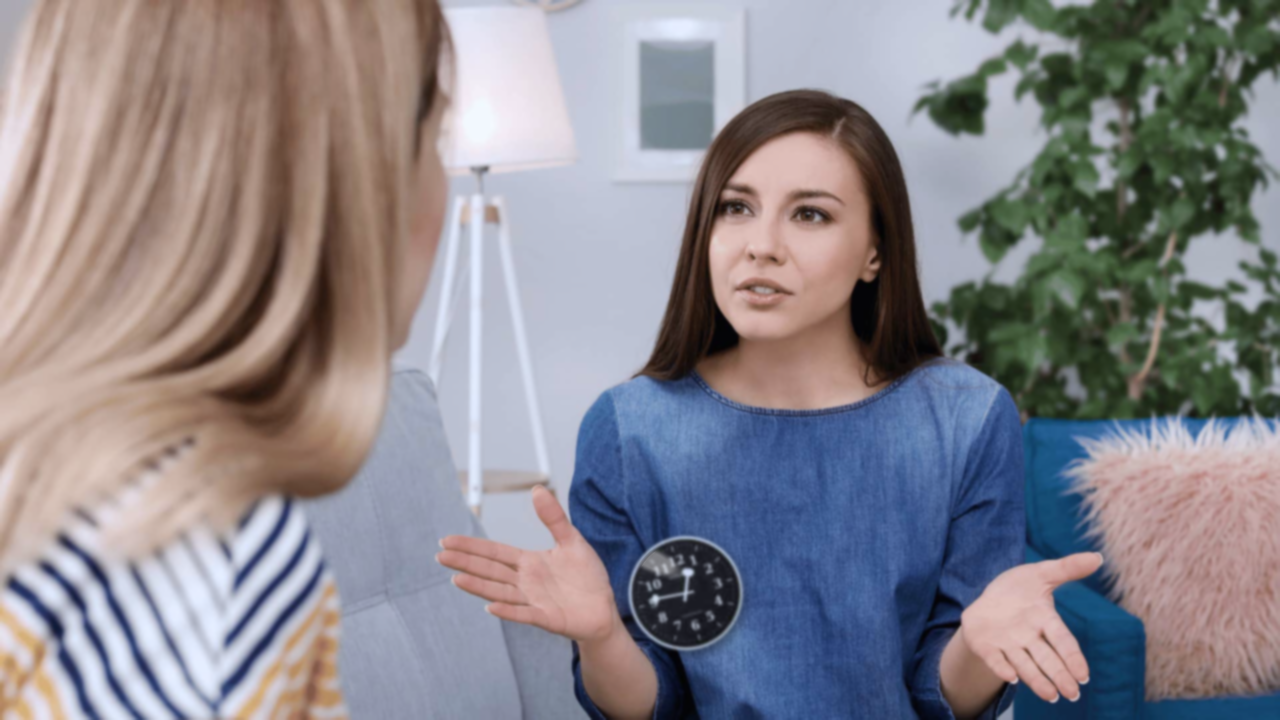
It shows 12,46
